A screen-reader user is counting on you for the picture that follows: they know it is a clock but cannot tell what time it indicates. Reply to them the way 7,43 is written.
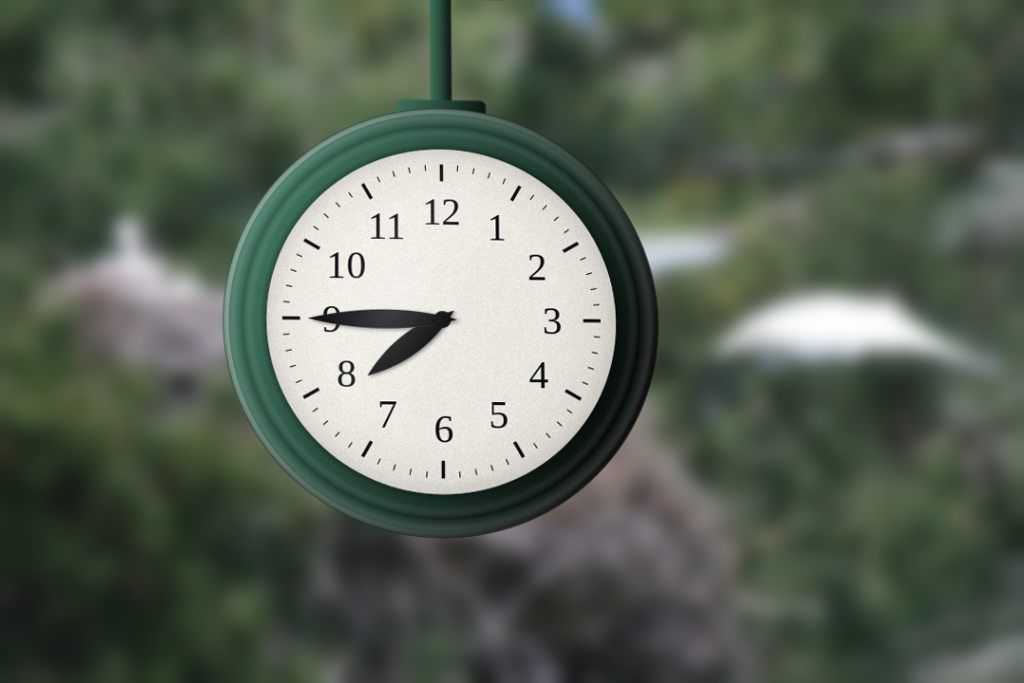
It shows 7,45
